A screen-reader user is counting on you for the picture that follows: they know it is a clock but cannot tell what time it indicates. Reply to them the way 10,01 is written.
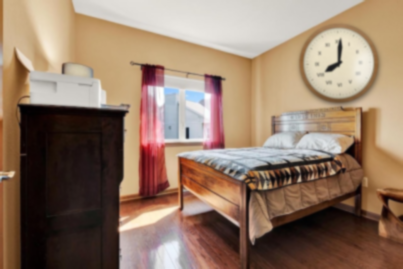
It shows 8,01
